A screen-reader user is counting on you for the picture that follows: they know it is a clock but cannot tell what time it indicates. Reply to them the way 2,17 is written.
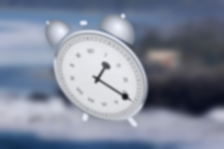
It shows 1,21
